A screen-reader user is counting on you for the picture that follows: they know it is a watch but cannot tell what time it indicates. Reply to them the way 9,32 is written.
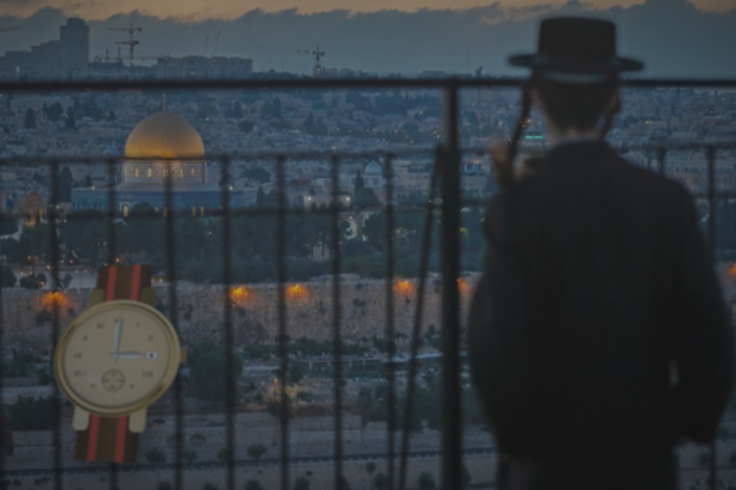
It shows 3,00
